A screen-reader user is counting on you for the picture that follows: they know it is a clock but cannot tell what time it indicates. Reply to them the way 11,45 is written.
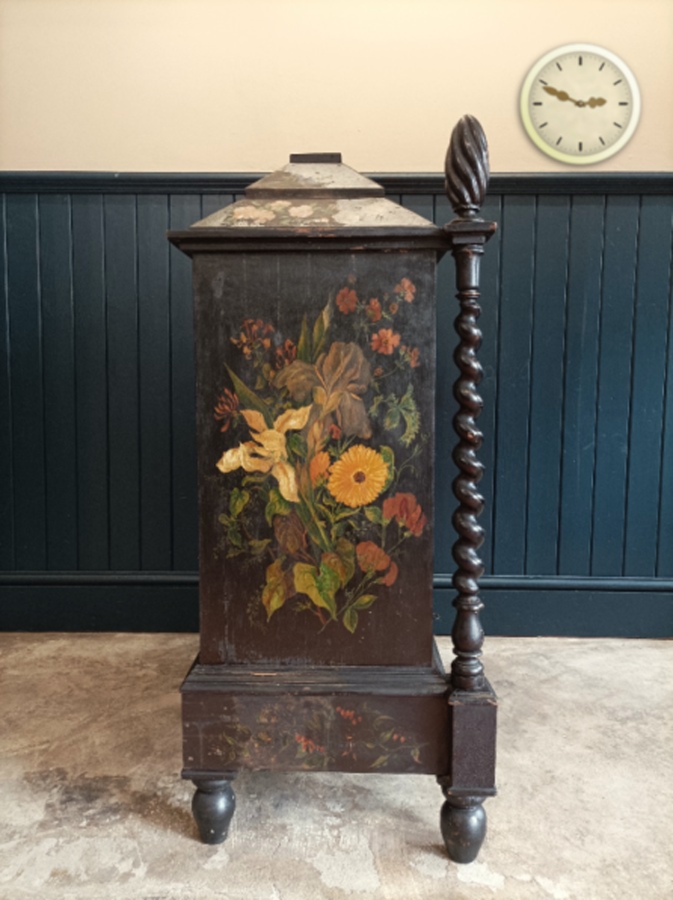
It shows 2,49
